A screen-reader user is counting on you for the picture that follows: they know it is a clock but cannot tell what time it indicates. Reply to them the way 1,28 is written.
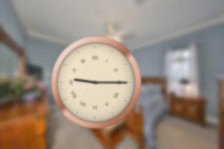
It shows 9,15
